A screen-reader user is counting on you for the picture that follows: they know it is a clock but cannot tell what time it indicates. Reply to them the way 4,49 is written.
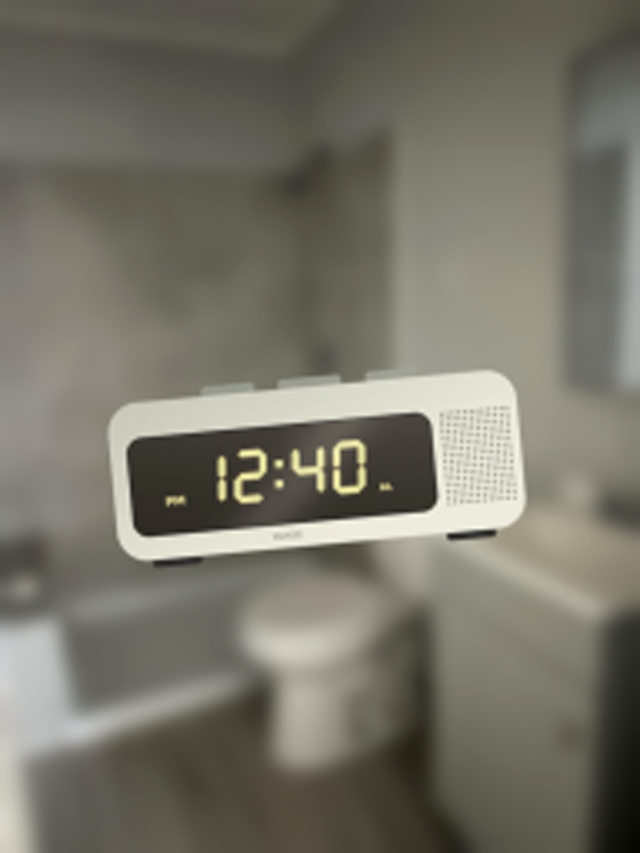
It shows 12,40
